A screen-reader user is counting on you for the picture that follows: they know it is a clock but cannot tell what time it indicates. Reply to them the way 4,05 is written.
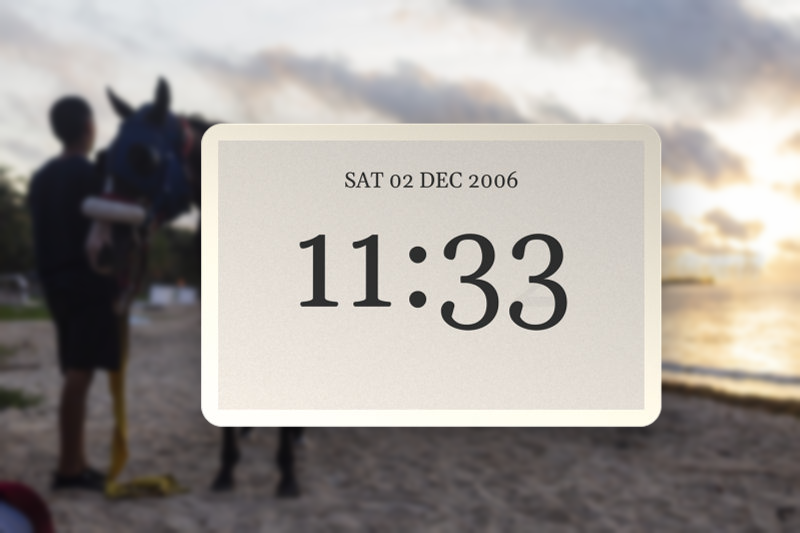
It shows 11,33
